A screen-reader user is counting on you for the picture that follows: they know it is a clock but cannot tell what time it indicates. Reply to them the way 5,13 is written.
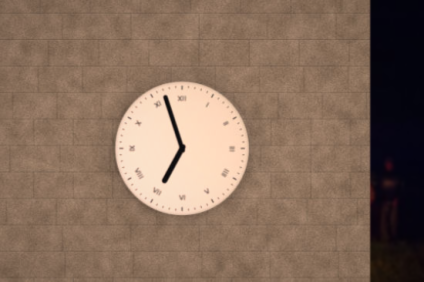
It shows 6,57
